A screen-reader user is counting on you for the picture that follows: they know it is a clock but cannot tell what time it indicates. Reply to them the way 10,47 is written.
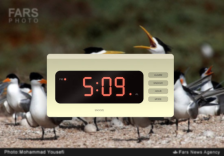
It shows 5,09
